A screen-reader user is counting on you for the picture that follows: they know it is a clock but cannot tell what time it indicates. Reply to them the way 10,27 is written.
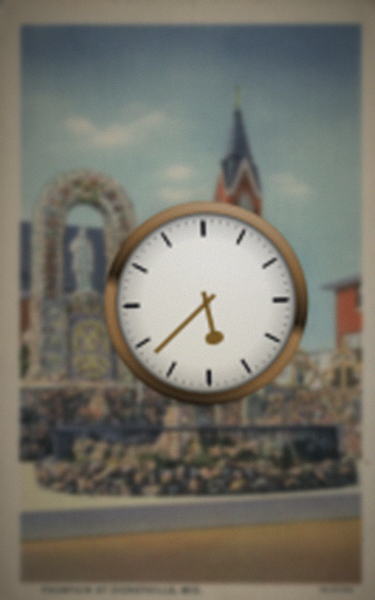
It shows 5,38
